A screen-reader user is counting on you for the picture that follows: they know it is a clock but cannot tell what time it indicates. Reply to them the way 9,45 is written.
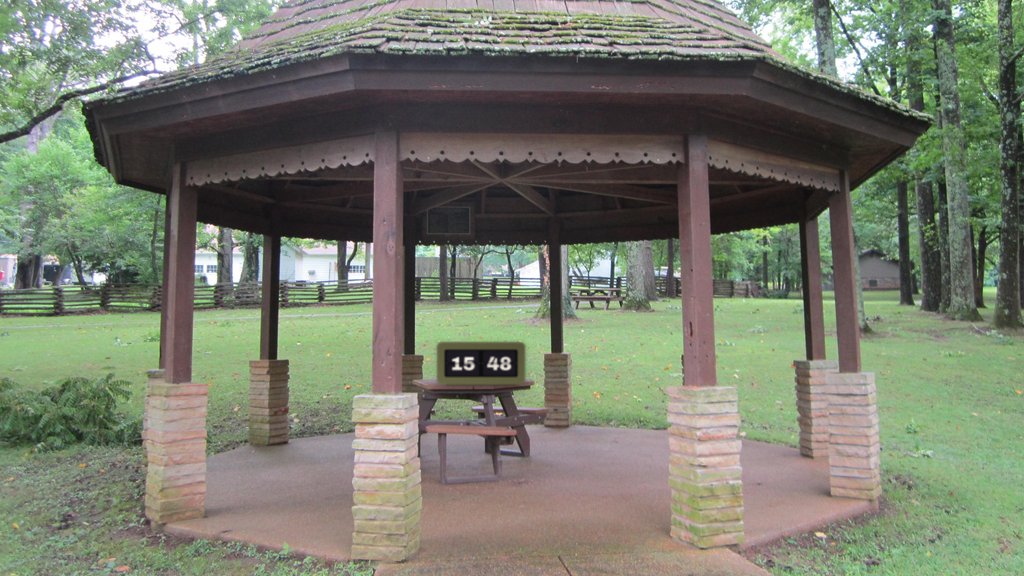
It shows 15,48
